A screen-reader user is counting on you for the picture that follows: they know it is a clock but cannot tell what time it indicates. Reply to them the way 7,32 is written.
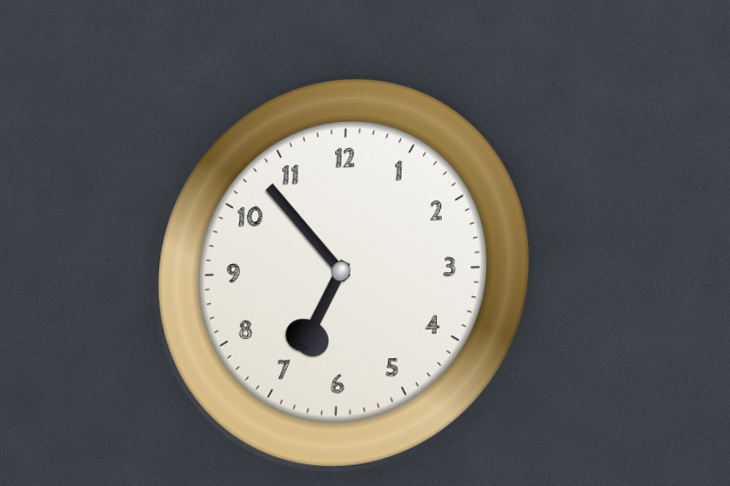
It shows 6,53
